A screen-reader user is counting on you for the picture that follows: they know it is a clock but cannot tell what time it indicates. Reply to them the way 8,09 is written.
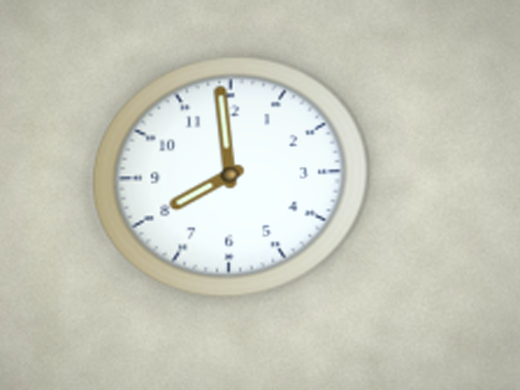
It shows 7,59
